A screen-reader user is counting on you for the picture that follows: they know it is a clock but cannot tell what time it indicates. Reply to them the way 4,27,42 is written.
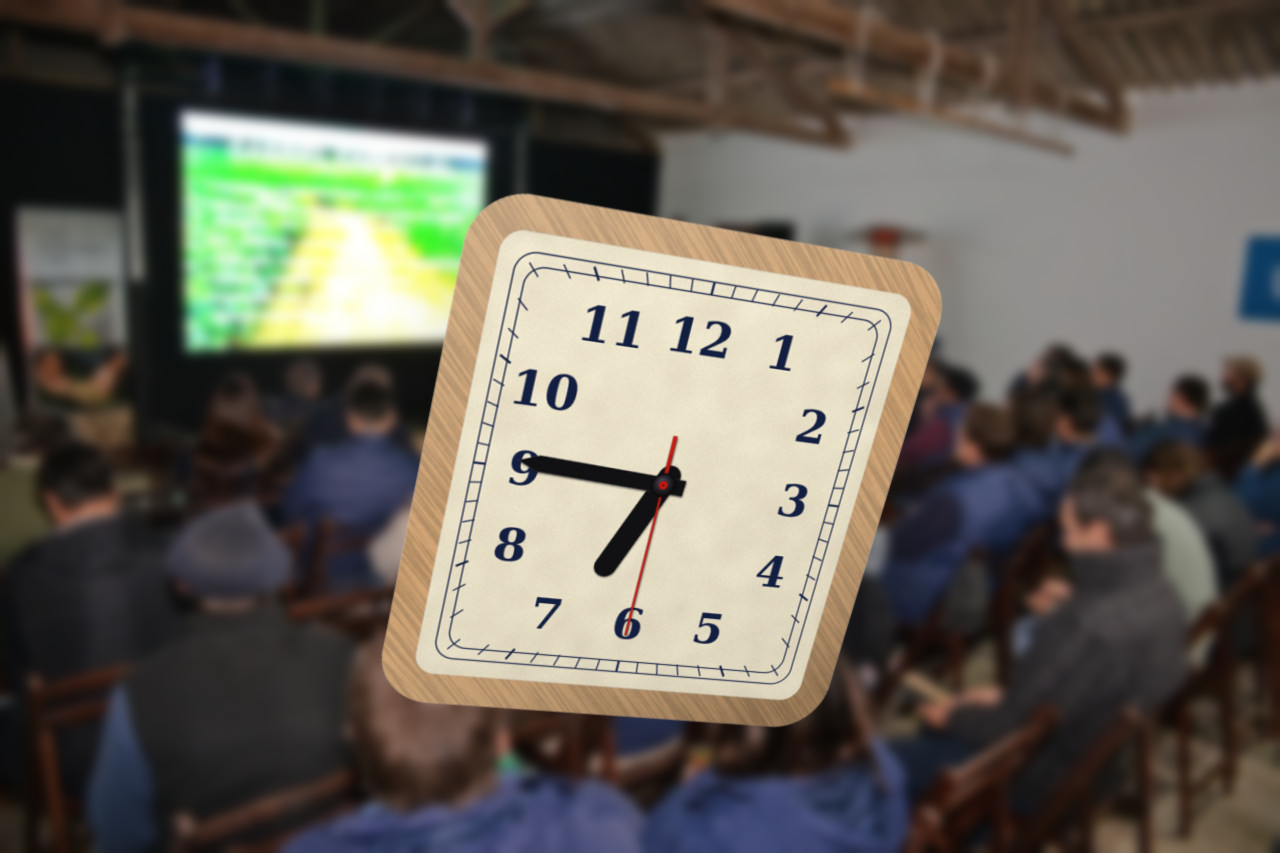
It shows 6,45,30
